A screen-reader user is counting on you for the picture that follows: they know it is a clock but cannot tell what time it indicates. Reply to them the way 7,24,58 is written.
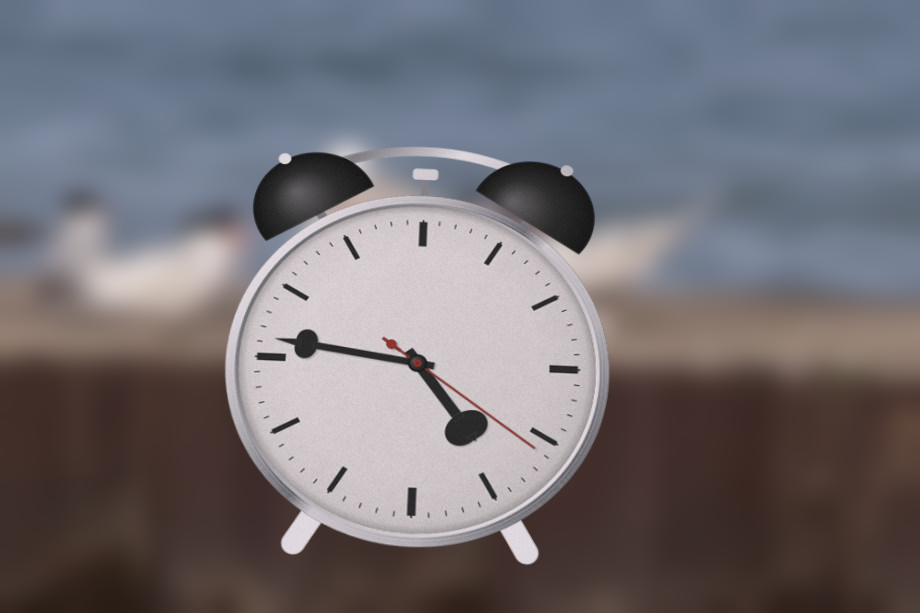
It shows 4,46,21
